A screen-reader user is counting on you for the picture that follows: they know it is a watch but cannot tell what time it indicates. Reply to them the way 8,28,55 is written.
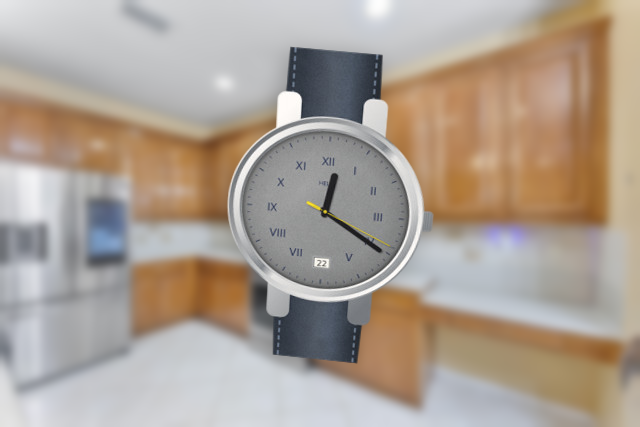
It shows 12,20,19
